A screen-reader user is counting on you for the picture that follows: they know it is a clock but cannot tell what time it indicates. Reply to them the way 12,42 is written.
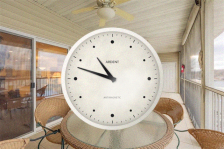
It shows 10,48
